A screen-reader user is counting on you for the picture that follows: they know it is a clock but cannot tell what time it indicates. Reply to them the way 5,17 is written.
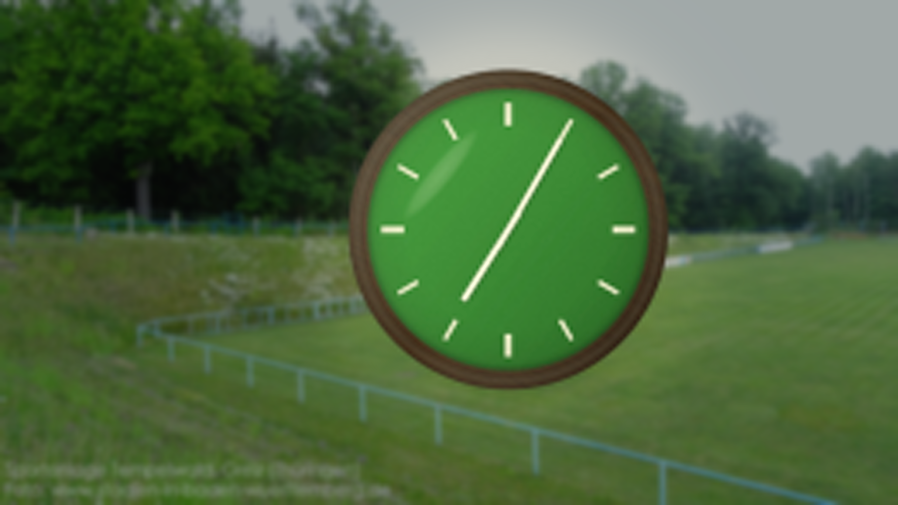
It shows 7,05
